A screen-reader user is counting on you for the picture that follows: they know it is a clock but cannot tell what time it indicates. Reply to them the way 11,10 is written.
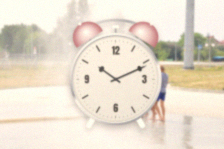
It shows 10,11
